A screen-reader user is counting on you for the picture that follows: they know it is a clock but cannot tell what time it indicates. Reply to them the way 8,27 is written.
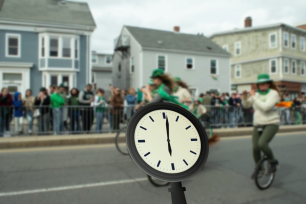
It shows 6,01
